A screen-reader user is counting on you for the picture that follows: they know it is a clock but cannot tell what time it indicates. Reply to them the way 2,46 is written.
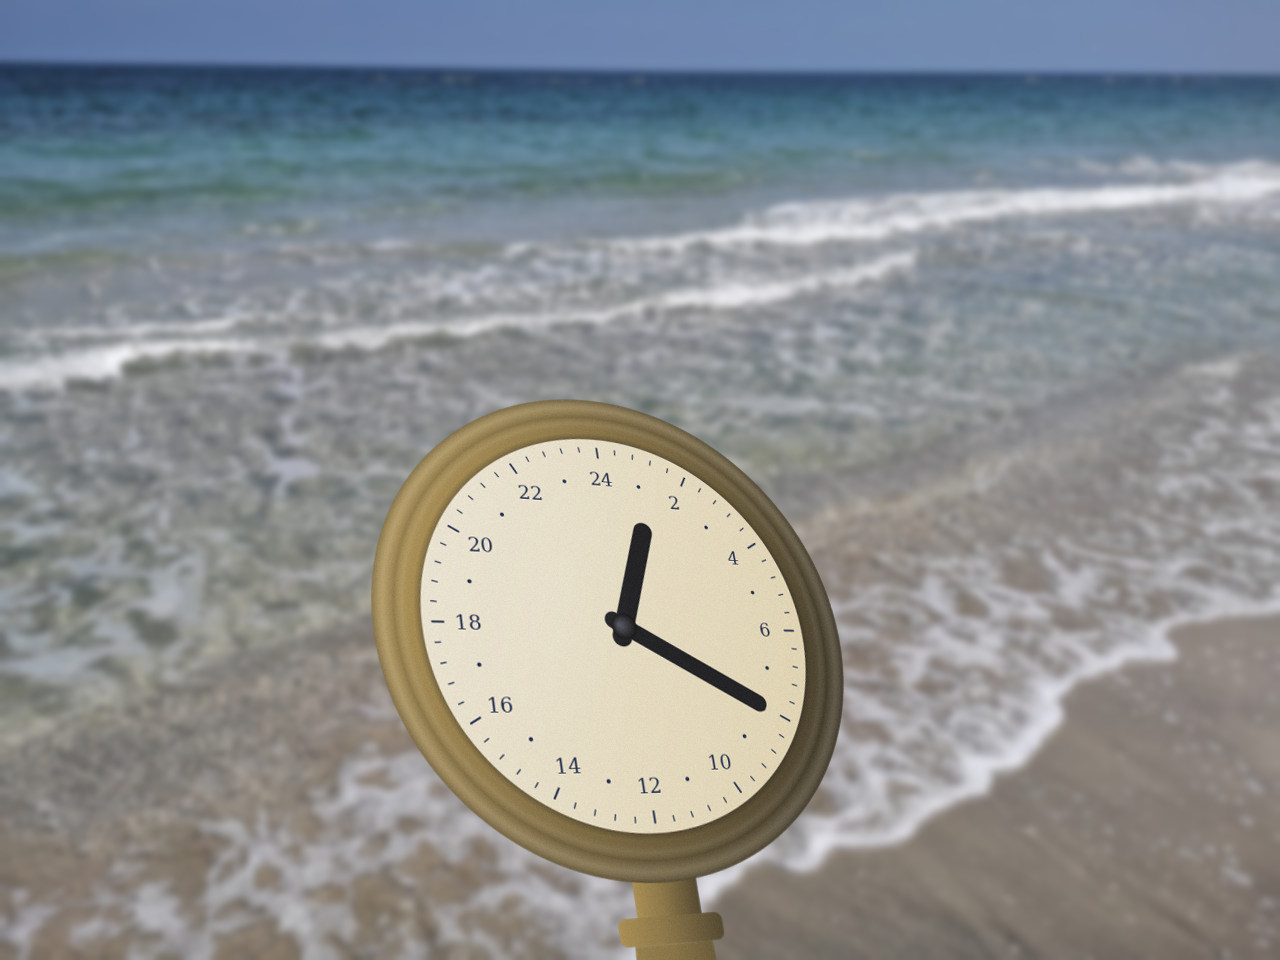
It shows 1,20
